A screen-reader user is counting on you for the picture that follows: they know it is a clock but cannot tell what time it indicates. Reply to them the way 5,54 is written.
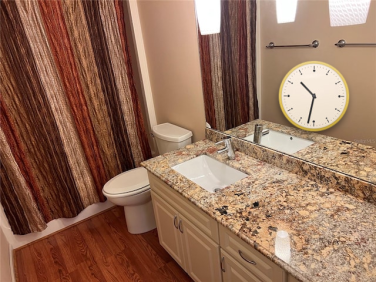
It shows 10,32
